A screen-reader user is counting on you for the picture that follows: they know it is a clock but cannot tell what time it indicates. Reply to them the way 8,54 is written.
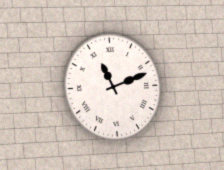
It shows 11,12
